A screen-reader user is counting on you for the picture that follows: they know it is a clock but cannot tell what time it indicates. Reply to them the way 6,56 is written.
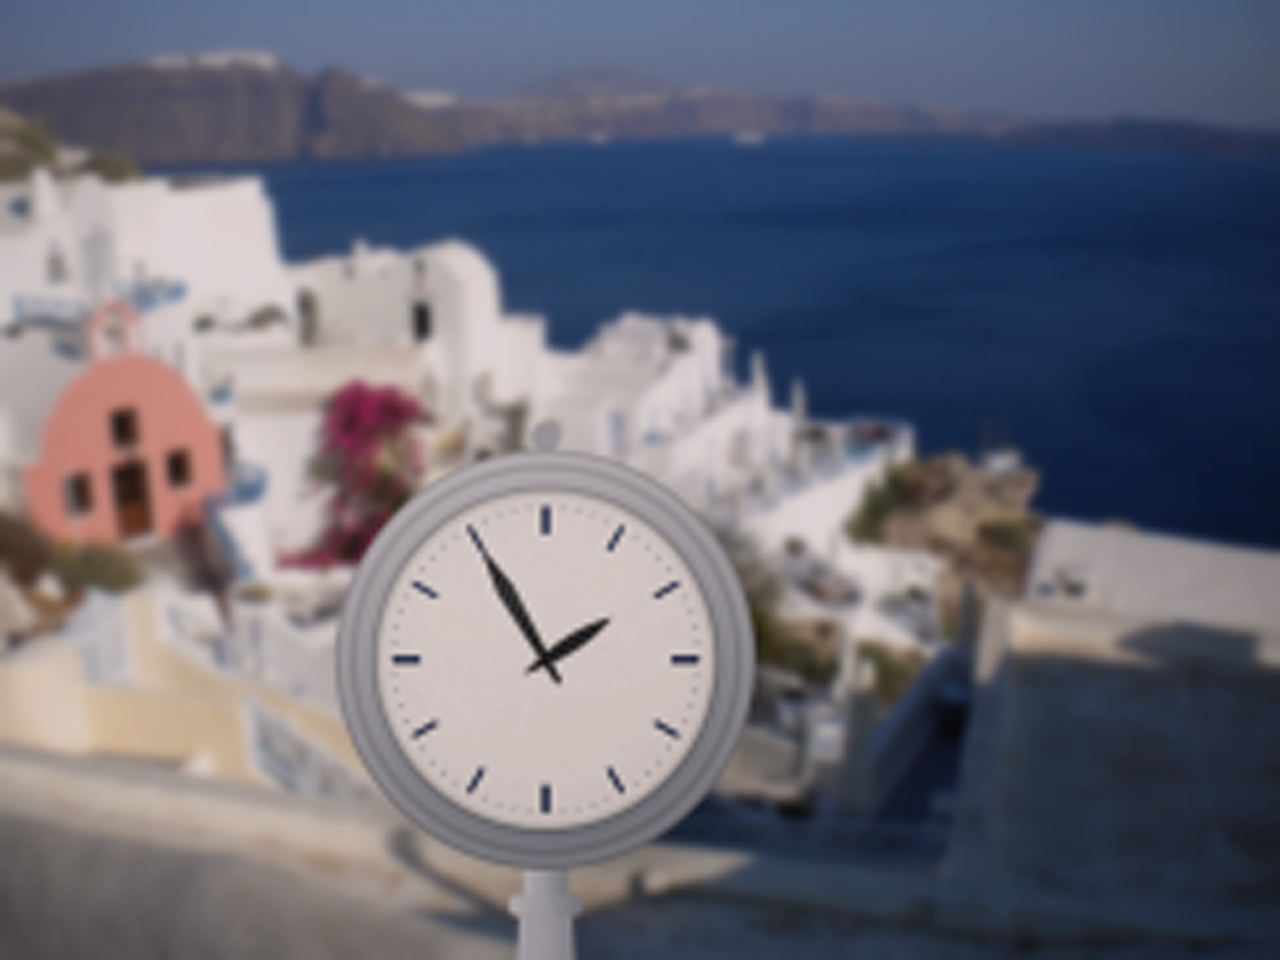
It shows 1,55
